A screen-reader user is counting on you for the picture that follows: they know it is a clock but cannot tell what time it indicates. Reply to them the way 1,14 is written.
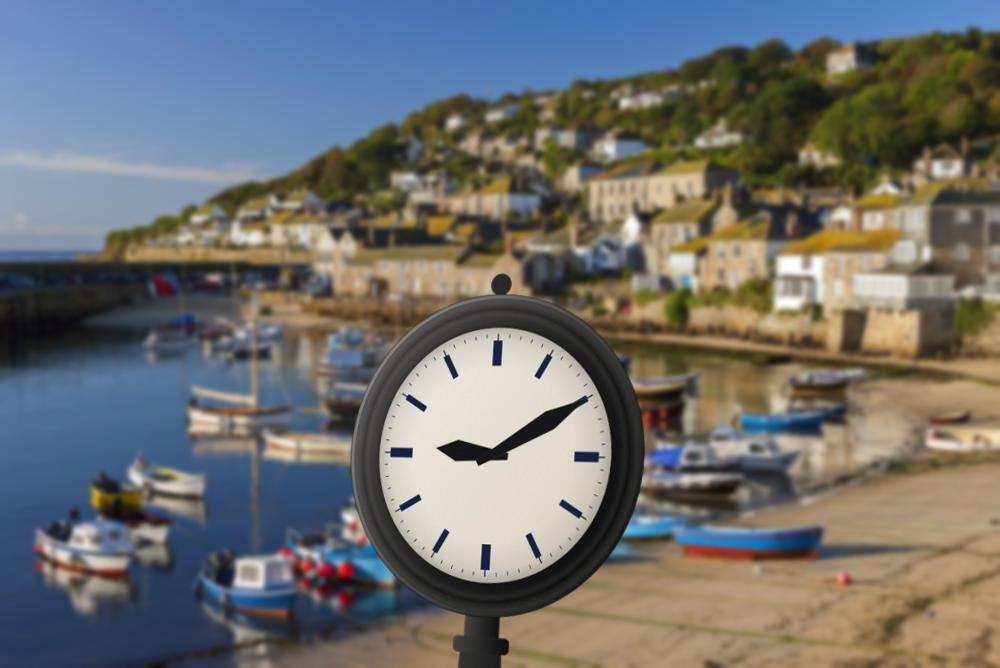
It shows 9,10
